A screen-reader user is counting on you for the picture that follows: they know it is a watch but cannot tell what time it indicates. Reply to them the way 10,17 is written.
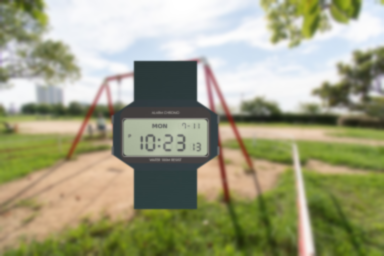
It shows 10,23
